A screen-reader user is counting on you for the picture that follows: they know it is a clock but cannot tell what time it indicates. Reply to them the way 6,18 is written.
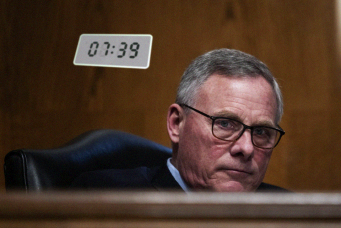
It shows 7,39
